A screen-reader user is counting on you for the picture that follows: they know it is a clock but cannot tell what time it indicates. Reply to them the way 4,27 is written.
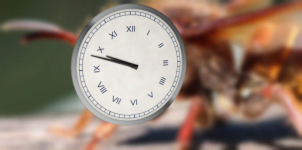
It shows 9,48
